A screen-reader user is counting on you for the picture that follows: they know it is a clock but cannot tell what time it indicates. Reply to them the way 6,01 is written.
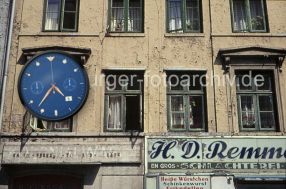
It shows 4,37
